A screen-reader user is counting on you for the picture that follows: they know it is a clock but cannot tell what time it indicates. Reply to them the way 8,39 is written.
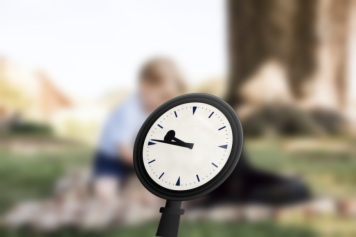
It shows 9,46
